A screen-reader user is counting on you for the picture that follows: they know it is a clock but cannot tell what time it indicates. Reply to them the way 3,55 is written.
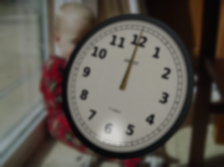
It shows 12,00
